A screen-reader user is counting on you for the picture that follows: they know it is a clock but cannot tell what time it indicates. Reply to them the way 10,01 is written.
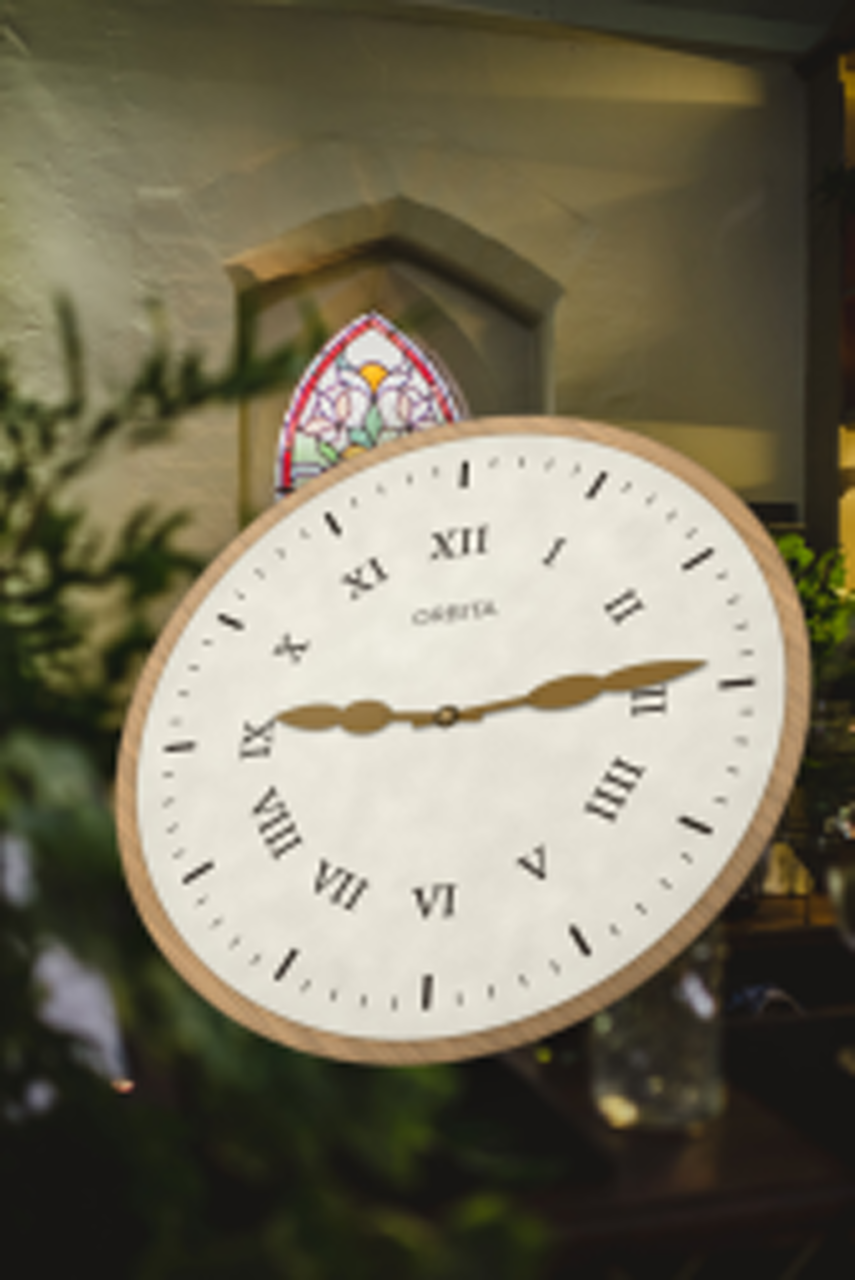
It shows 9,14
